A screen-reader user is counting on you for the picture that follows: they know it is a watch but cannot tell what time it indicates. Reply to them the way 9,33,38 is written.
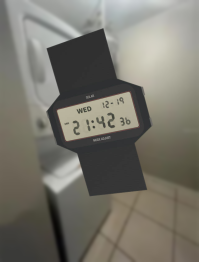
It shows 21,42,36
